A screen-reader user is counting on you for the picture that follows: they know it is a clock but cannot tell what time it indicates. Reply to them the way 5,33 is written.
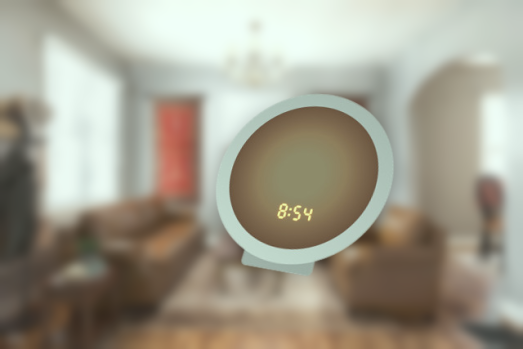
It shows 8,54
